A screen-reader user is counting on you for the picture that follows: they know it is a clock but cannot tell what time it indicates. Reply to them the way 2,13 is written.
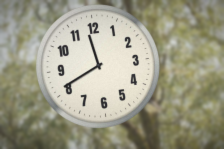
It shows 11,41
